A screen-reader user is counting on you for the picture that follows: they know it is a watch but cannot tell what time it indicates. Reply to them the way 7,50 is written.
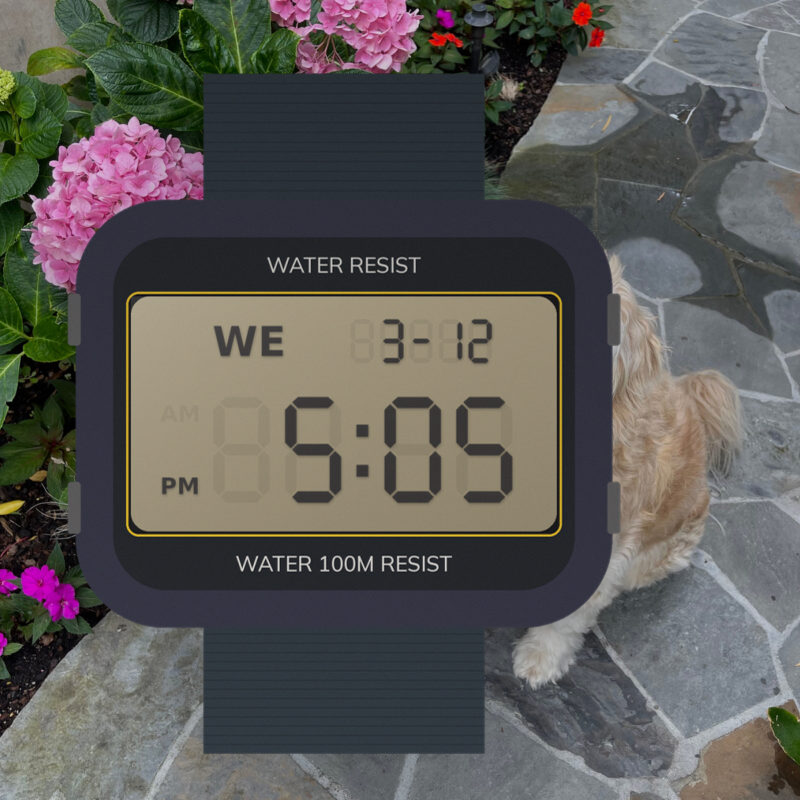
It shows 5,05
